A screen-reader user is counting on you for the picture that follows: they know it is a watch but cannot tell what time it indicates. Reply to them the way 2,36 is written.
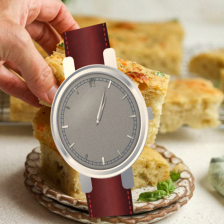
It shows 1,04
